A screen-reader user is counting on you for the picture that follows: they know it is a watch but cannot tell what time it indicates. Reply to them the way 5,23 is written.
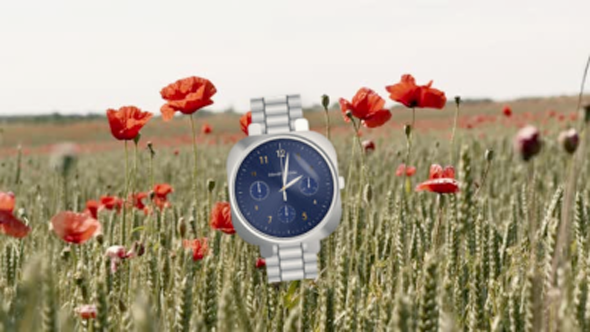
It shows 2,02
